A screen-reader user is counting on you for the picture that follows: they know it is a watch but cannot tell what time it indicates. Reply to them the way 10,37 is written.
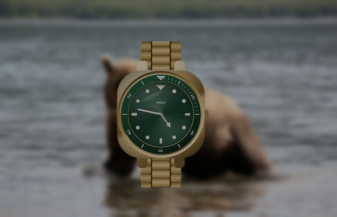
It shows 4,47
